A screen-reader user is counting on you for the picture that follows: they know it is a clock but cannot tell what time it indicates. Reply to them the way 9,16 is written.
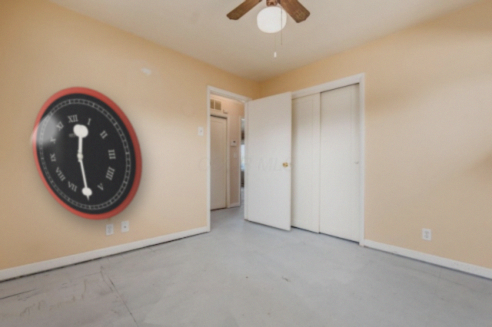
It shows 12,30
